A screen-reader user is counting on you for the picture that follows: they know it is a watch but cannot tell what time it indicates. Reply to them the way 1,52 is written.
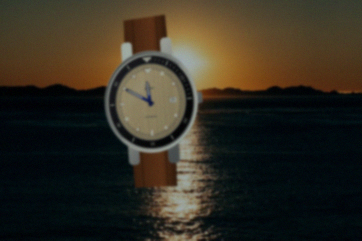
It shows 11,50
